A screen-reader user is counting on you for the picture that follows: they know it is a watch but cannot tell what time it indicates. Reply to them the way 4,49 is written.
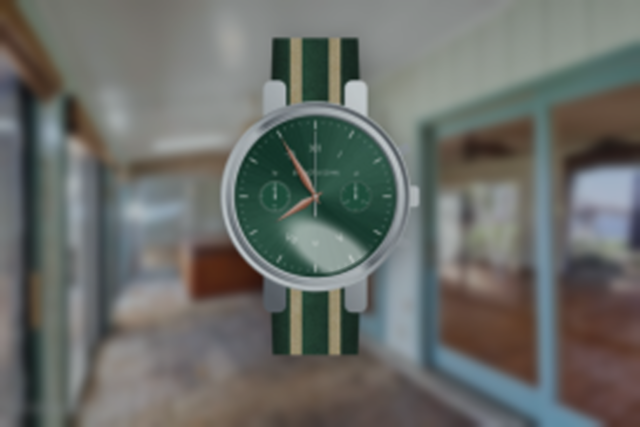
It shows 7,55
